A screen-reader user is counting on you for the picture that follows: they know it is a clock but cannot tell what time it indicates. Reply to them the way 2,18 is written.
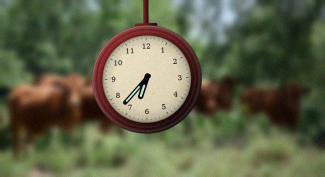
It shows 6,37
